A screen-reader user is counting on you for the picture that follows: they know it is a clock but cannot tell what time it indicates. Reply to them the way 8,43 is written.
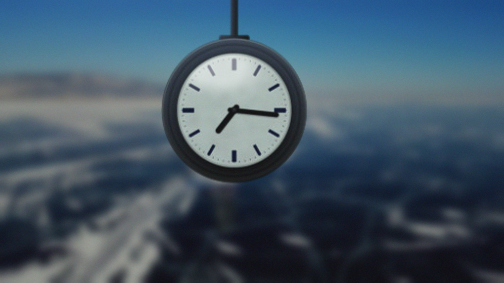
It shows 7,16
